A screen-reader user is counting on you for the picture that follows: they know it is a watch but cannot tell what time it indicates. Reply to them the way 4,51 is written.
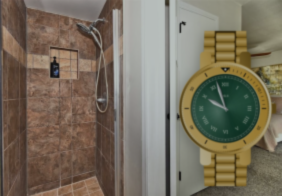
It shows 9,57
